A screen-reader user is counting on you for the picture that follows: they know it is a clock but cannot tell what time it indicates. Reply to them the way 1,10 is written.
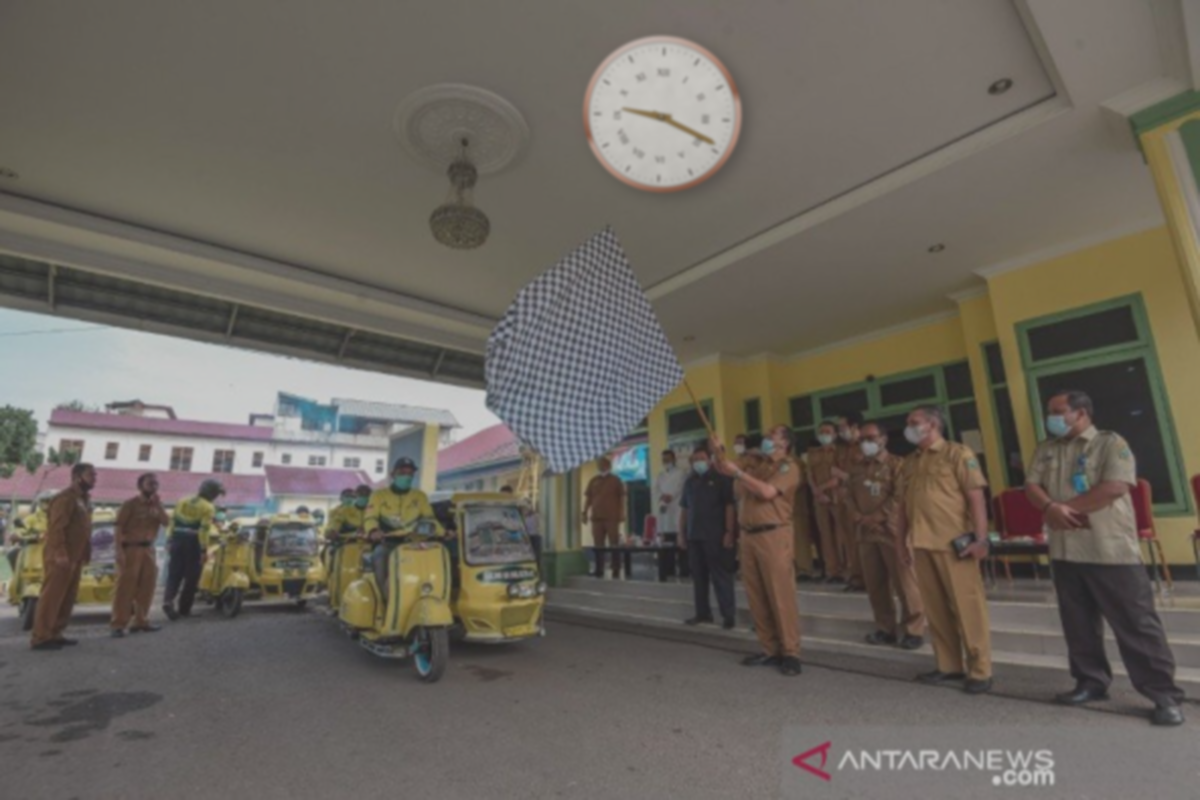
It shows 9,19
